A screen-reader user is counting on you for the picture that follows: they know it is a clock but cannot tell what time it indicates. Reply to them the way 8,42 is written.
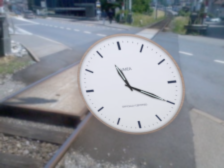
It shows 11,20
